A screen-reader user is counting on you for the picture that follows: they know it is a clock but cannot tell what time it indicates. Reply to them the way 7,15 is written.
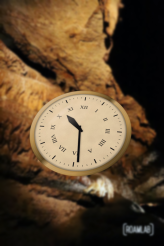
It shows 10,29
